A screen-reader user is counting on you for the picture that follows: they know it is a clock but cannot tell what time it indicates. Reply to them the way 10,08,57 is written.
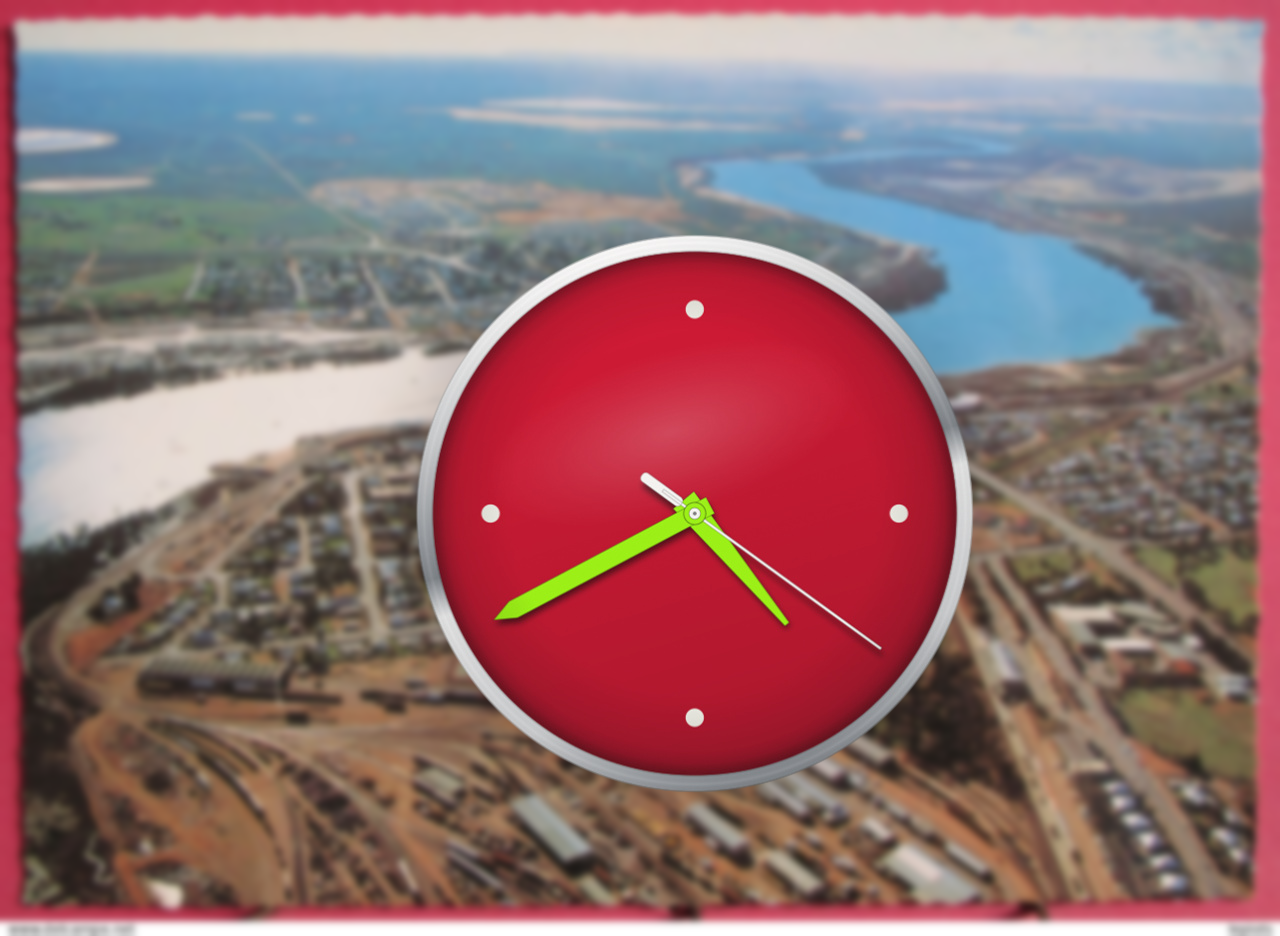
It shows 4,40,21
